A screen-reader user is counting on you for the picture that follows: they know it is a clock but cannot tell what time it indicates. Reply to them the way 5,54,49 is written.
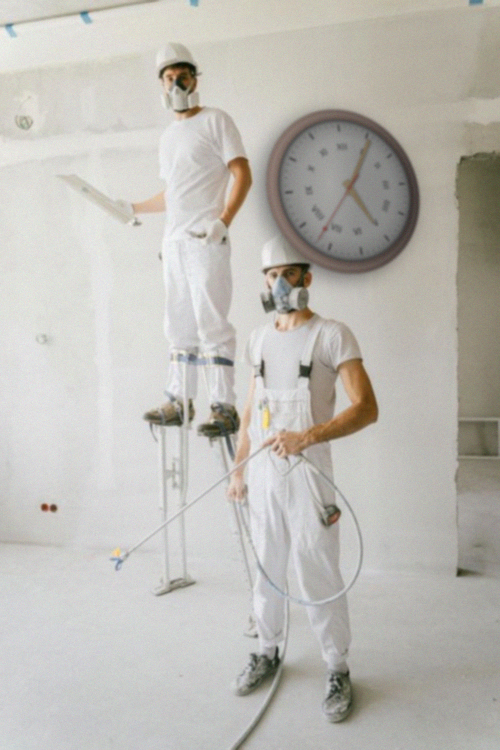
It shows 5,05,37
